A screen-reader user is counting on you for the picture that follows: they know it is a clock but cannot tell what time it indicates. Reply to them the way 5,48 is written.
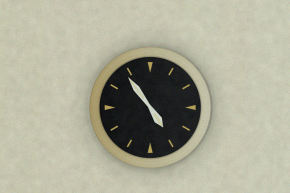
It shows 4,54
